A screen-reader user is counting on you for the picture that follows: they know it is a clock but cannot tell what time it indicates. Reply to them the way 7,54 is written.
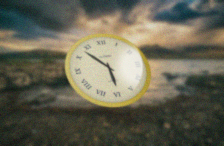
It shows 5,53
